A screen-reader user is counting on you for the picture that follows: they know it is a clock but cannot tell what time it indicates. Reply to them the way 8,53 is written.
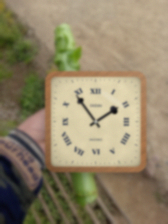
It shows 1,54
